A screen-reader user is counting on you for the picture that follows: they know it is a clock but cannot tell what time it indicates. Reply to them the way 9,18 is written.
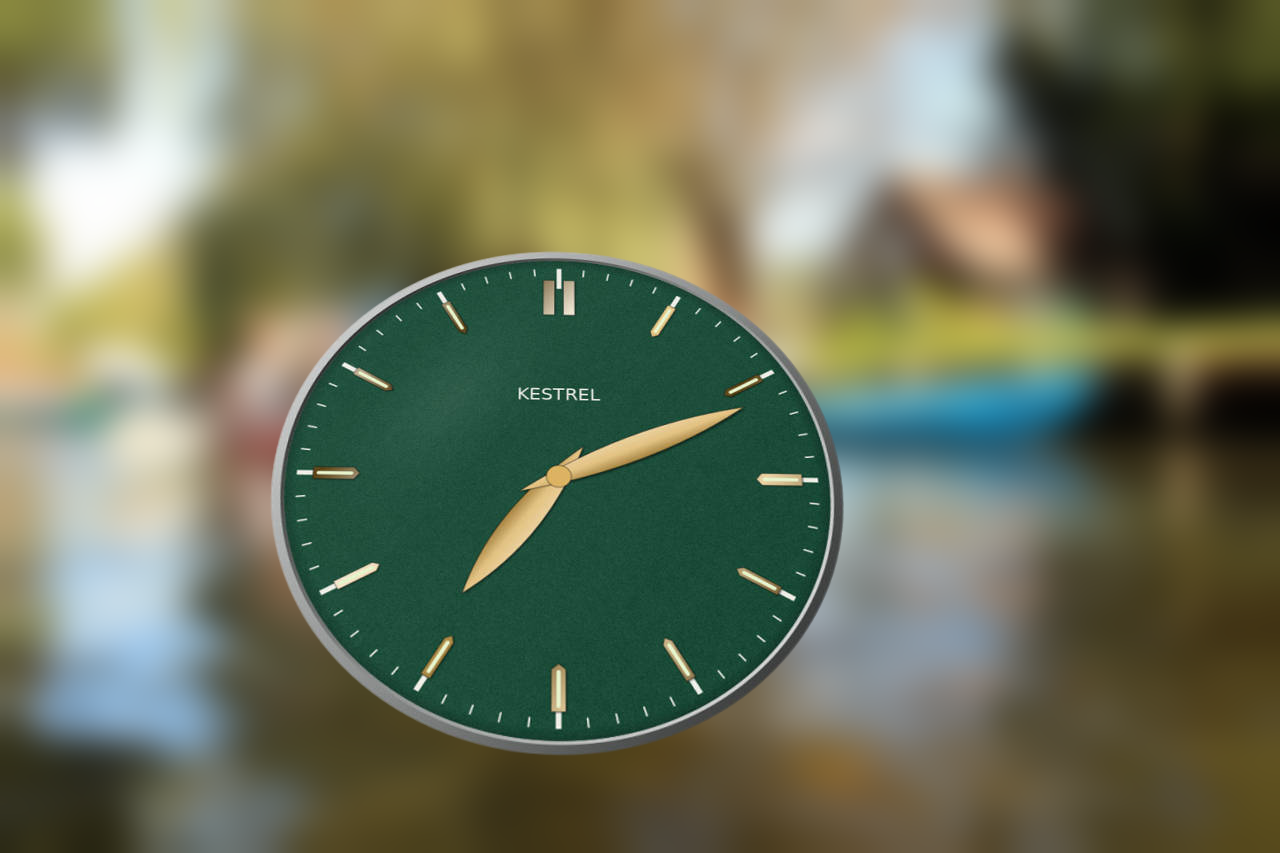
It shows 7,11
